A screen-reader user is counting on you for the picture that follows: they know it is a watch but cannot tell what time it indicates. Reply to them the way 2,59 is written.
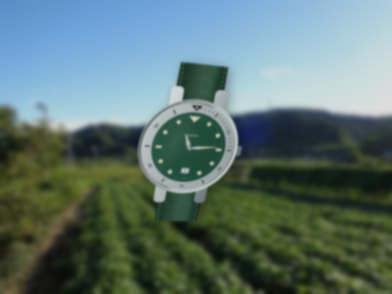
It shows 11,14
